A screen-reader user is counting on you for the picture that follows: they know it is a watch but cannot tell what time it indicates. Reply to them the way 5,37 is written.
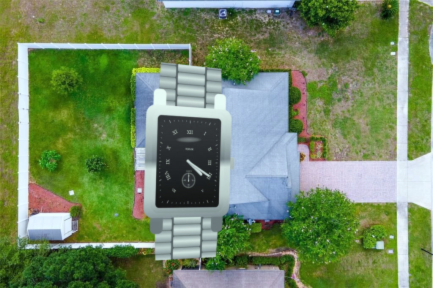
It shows 4,20
